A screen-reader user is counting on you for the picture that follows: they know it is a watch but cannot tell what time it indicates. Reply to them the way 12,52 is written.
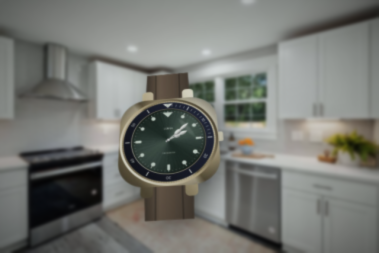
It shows 2,08
